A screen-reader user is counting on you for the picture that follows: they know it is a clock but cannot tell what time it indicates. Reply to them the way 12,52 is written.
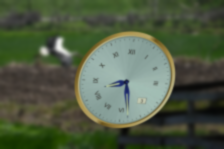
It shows 8,28
